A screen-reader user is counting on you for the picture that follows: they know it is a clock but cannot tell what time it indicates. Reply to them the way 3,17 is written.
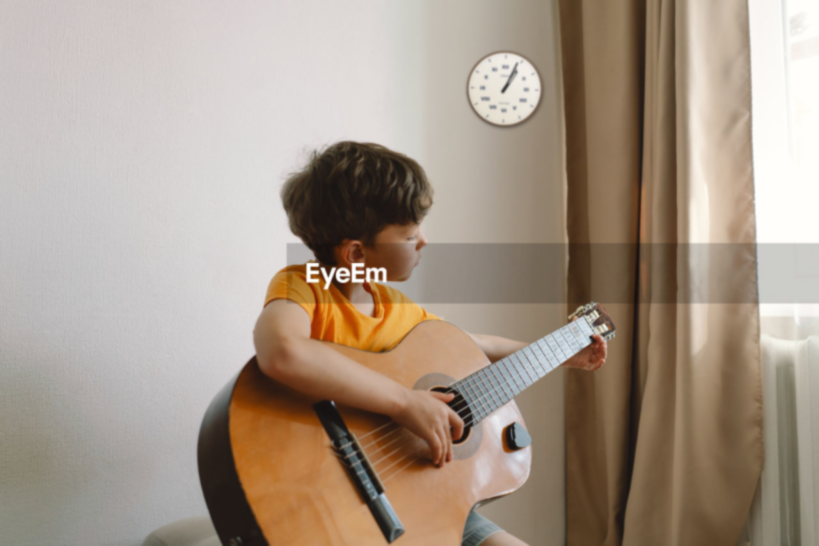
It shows 1,04
